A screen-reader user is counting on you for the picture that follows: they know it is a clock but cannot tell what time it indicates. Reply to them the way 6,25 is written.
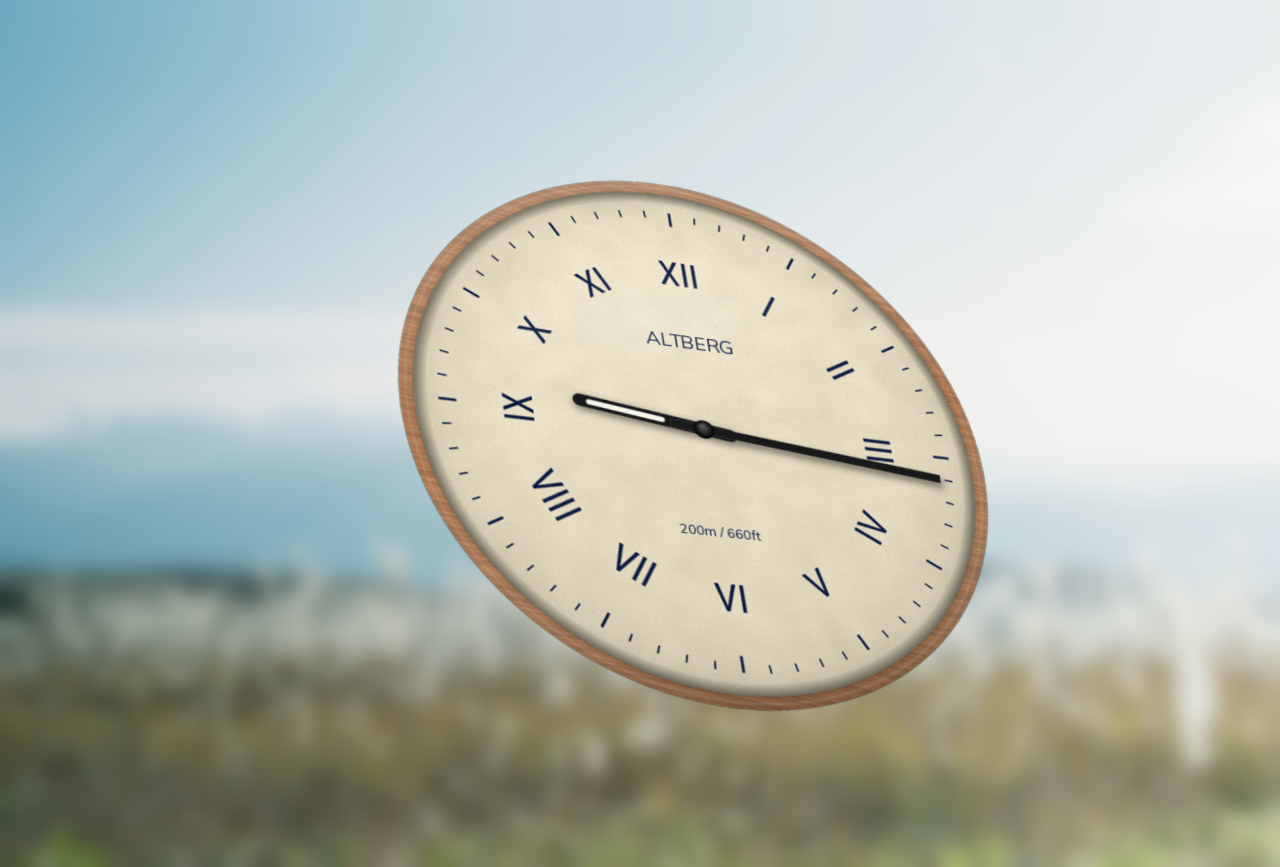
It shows 9,16
